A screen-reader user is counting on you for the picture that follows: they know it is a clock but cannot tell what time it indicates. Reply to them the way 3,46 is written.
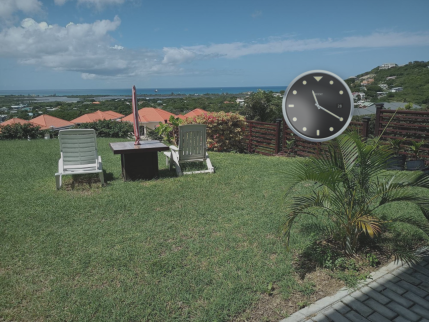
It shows 11,20
